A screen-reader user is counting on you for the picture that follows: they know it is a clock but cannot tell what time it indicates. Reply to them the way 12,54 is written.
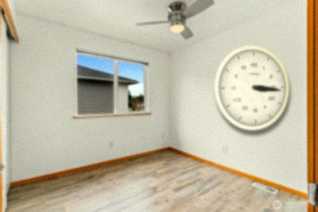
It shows 3,16
